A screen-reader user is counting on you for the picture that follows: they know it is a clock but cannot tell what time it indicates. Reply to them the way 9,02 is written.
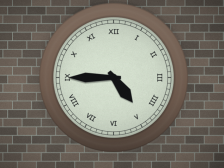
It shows 4,45
